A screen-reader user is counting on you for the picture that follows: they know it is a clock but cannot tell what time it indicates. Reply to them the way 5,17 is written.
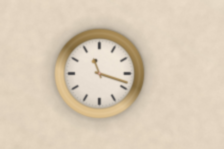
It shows 11,18
